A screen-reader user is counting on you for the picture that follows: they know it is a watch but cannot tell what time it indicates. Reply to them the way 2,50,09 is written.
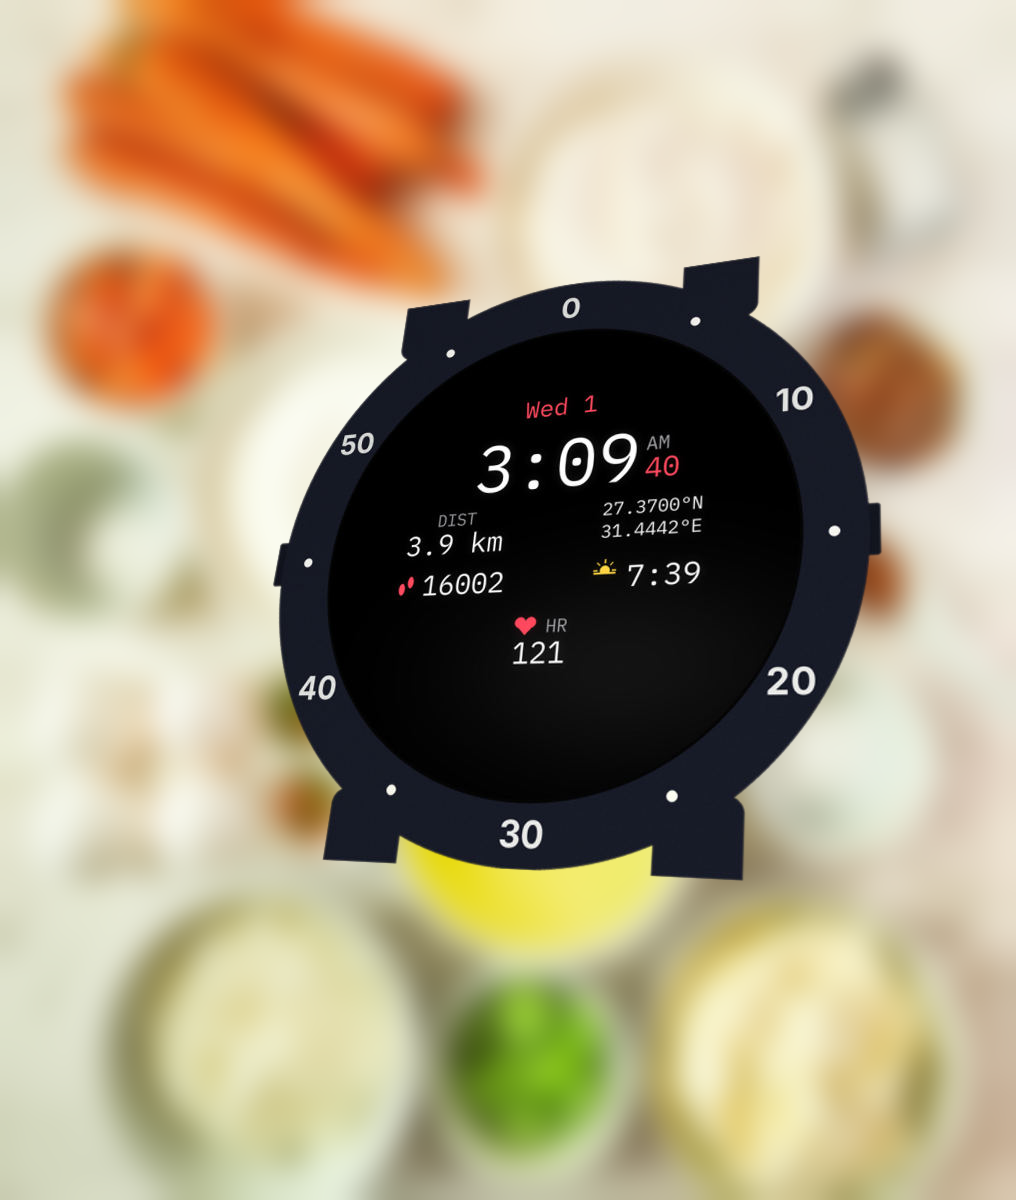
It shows 3,09,40
